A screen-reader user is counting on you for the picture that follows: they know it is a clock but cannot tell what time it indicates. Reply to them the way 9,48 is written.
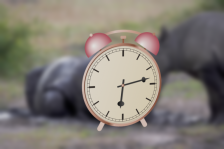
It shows 6,13
